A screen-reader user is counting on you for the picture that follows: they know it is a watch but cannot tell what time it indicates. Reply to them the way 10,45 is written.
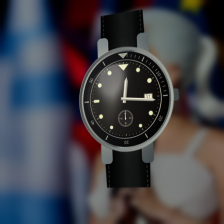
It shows 12,16
